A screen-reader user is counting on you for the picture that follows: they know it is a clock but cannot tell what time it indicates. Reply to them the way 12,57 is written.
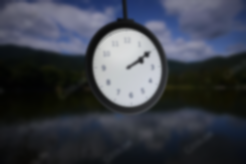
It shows 2,10
